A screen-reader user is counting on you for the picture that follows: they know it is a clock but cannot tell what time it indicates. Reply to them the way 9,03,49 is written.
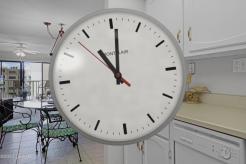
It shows 11,00,53
